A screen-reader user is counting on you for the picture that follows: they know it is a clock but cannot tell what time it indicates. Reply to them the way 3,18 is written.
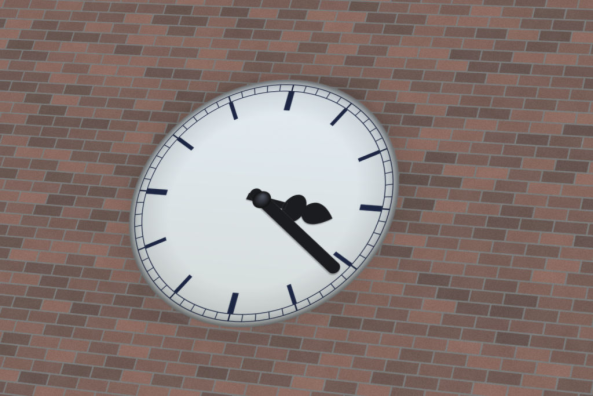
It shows 3,21
